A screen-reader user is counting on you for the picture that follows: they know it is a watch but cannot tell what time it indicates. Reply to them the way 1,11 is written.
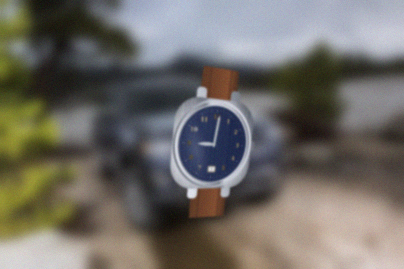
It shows 9,01
